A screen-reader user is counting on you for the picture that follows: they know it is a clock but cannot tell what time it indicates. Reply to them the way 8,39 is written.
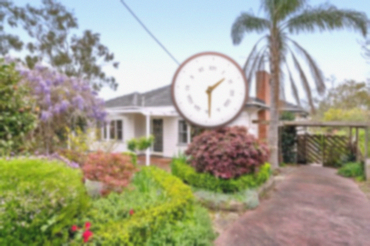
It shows 1,29
